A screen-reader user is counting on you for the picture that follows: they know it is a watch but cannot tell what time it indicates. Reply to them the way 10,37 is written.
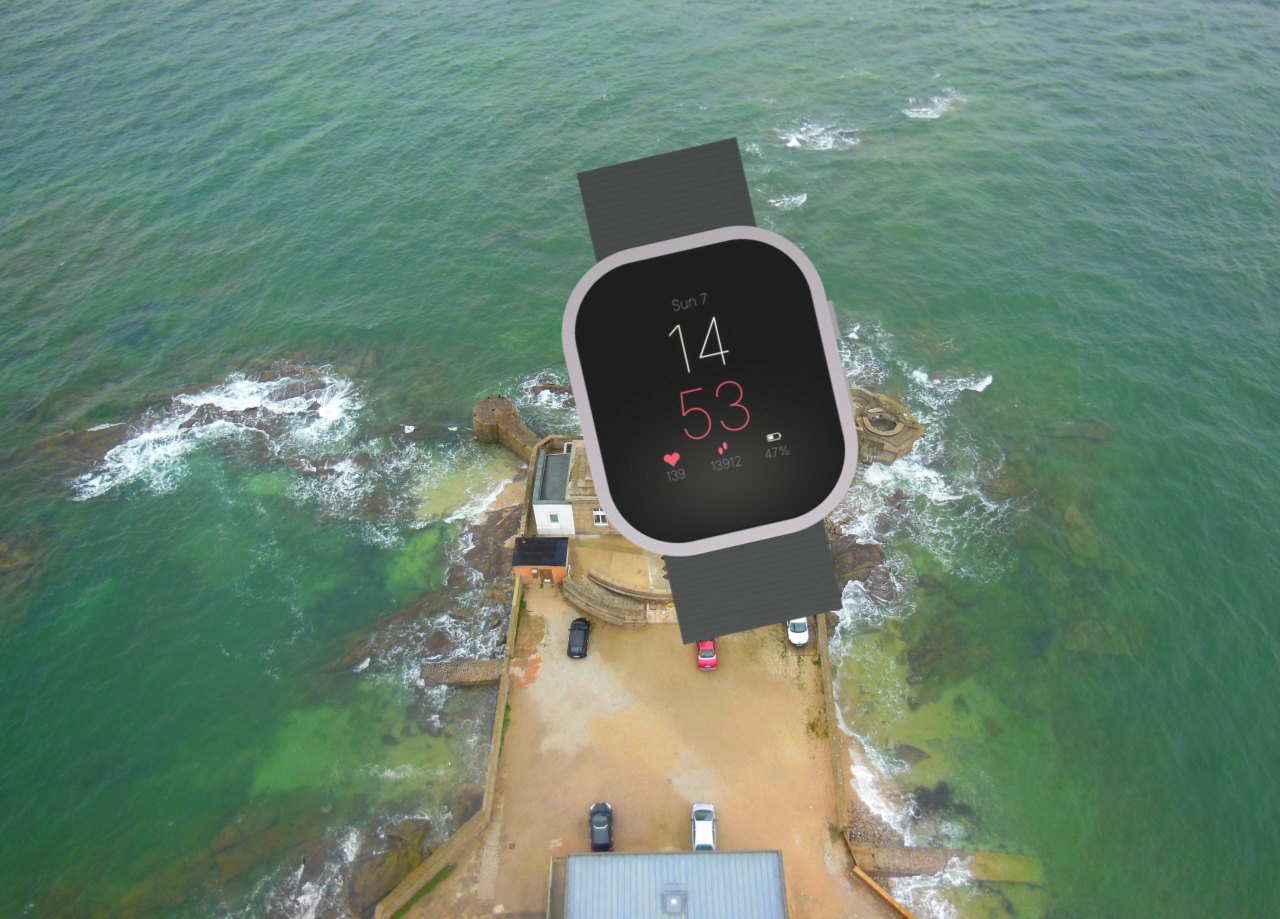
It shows 14,53
